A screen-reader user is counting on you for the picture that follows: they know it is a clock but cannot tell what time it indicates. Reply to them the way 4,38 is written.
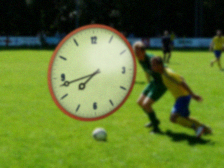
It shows 7,43
